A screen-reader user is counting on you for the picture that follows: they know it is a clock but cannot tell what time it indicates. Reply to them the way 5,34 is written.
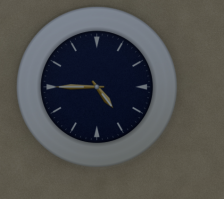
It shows 4,45
